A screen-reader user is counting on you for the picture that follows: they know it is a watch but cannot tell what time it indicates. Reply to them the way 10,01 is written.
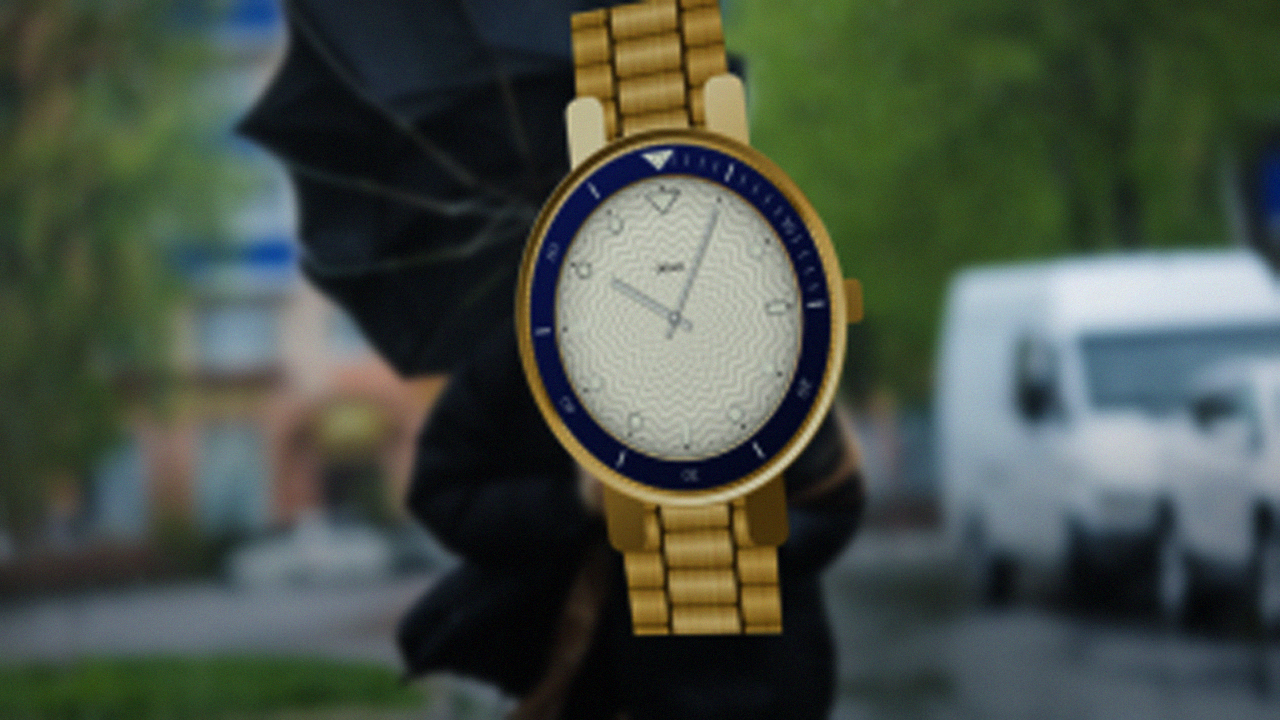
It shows 10,05
